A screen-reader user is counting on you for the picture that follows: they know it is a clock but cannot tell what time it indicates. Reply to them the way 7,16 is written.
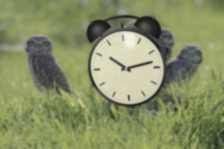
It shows 10,13
